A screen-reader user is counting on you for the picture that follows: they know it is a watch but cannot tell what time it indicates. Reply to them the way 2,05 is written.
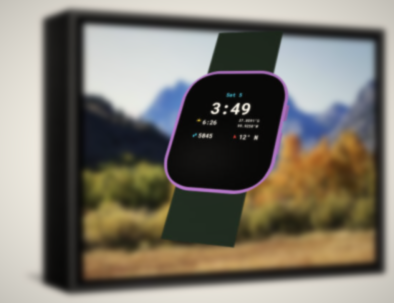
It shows 3,49
